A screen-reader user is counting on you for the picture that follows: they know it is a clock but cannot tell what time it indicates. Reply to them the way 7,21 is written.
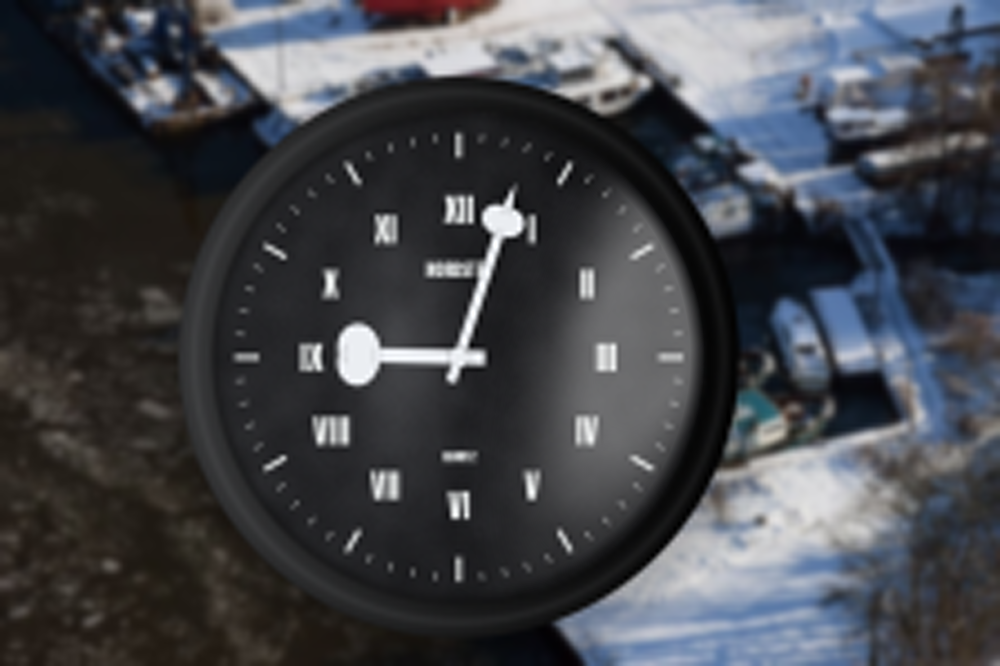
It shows 9,03
